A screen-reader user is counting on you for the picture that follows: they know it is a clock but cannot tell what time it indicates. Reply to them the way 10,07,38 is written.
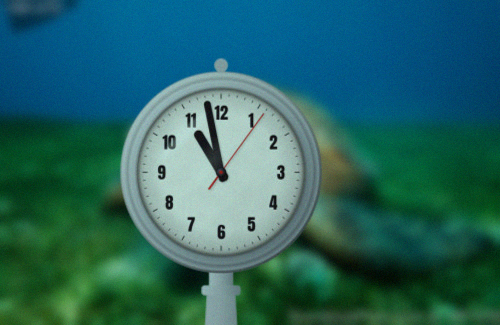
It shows 10,58,06
